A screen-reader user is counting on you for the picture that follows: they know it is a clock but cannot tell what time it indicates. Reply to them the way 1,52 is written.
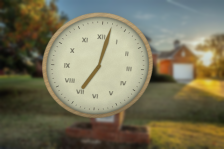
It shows 7,02
